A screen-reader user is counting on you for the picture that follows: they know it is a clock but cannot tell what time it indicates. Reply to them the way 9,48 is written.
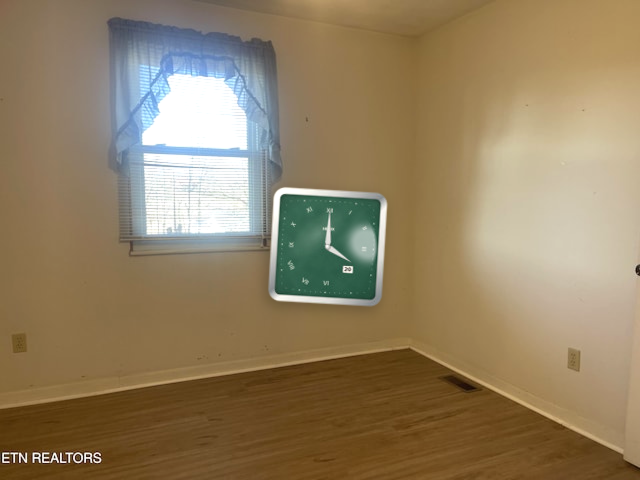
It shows 4,00
